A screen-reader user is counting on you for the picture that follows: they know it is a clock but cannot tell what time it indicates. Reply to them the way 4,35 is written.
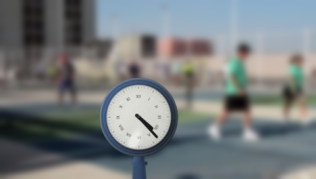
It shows 4,23
